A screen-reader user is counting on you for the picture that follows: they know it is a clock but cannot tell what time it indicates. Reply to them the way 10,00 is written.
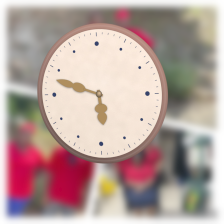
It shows 5,48
